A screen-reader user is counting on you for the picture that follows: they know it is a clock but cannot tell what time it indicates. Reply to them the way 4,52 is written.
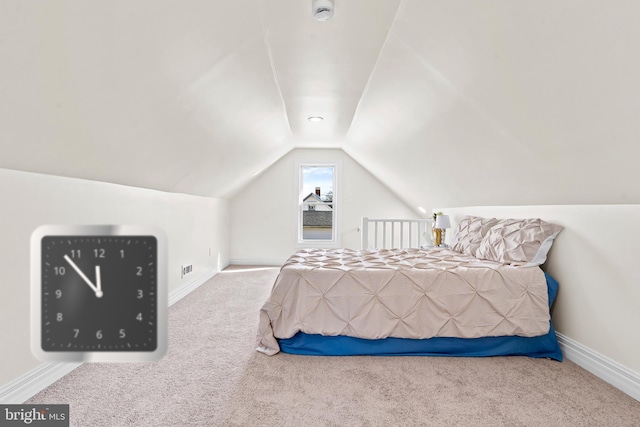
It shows 11,53
